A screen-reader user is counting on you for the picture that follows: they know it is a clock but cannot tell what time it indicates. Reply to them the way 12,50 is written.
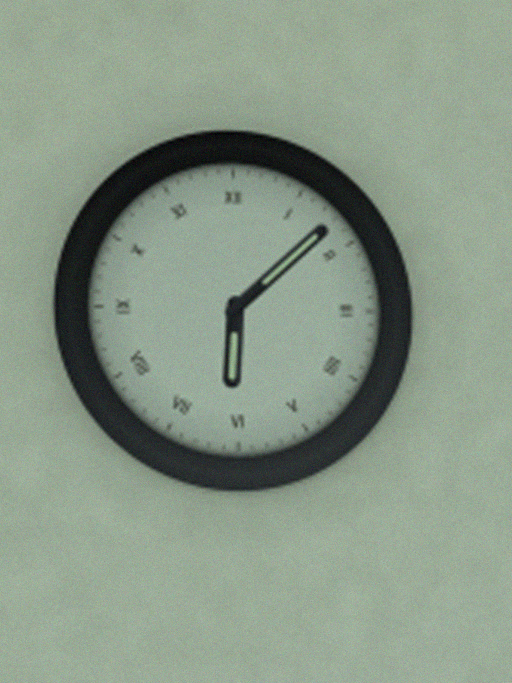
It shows 6,08
